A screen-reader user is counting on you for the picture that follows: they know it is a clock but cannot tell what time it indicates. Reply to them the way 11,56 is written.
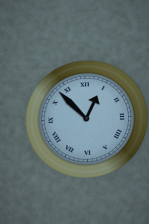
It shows 12,53
